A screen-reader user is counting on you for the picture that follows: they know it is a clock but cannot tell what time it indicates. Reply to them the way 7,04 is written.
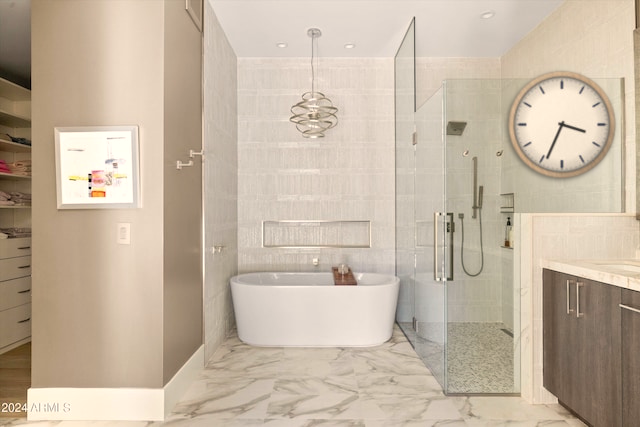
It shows 3,34
